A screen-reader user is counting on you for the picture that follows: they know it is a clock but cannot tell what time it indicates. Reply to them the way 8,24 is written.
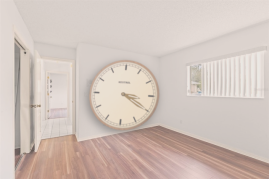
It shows 3,20
